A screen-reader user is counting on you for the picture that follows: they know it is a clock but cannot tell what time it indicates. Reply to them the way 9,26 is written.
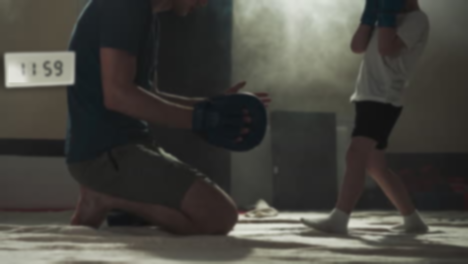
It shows 11,59
